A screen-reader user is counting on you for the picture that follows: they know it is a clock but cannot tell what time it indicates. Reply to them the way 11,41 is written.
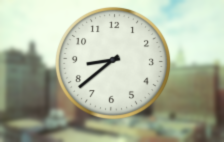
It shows 8,38
